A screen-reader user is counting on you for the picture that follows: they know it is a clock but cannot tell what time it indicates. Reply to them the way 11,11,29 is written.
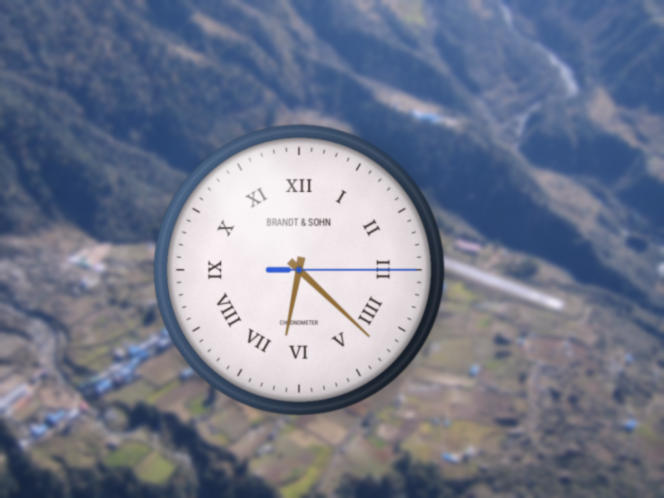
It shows 6,22,15
